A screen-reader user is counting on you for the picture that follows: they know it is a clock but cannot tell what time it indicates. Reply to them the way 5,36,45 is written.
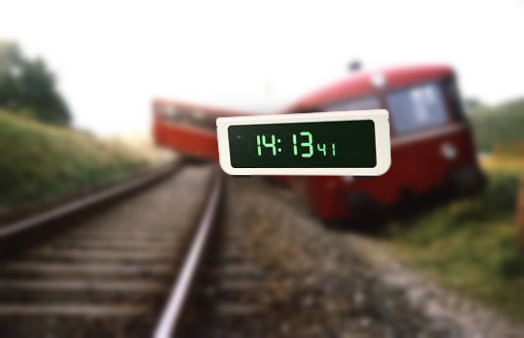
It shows 14,13,41
